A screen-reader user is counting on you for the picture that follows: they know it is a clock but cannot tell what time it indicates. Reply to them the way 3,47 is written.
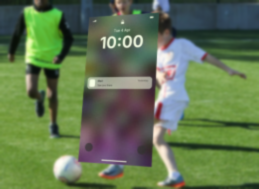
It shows 10,00
